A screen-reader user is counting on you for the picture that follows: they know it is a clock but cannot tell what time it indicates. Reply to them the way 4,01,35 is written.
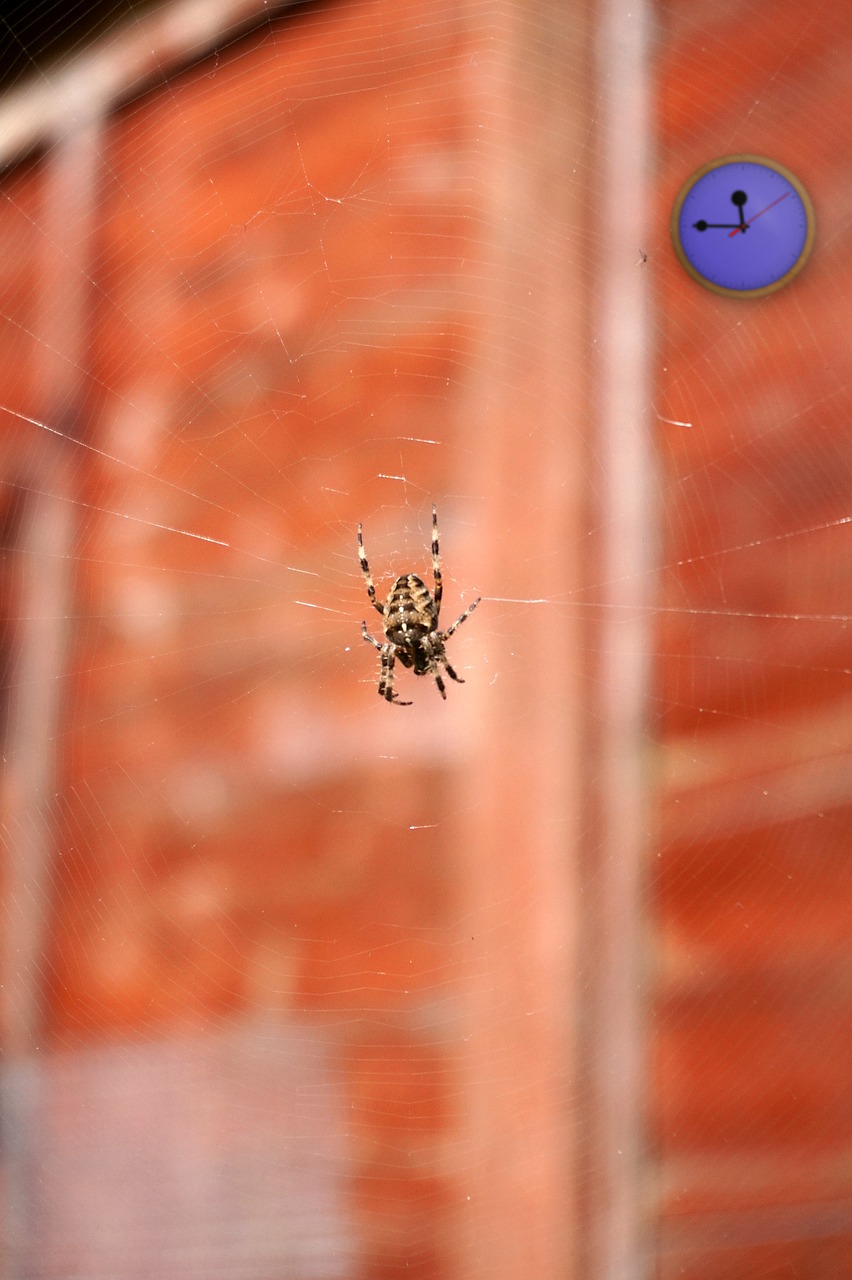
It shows 11,45,09
